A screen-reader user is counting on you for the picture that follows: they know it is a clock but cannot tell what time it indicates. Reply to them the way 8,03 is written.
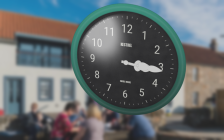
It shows 3,16
